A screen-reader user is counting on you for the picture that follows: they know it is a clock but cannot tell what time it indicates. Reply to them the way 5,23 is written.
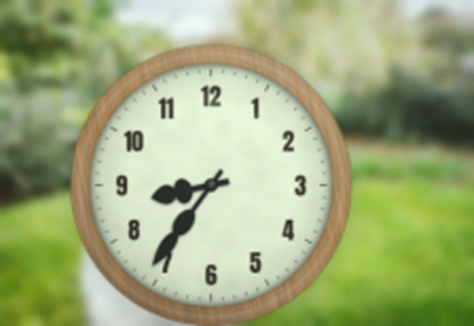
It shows 8,36
